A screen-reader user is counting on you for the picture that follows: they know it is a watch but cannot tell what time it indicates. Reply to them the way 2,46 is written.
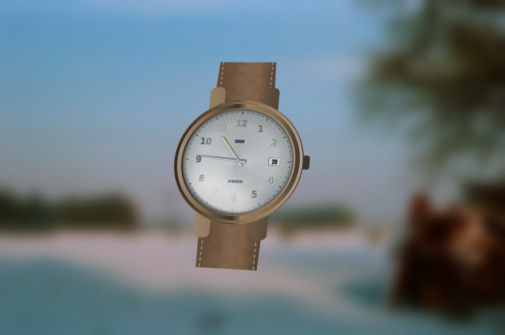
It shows 10,46
